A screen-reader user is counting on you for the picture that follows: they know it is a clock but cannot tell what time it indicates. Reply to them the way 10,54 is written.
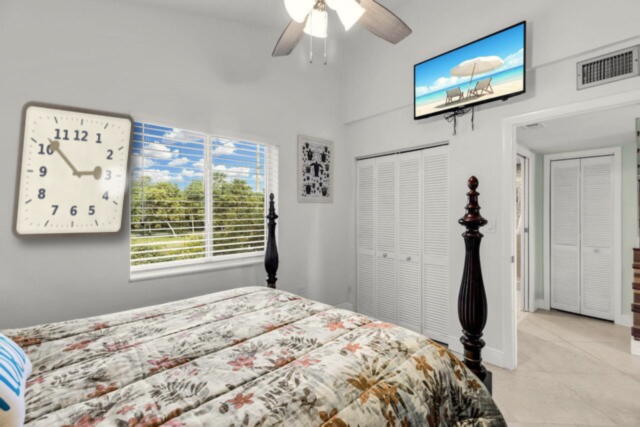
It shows 2,52
